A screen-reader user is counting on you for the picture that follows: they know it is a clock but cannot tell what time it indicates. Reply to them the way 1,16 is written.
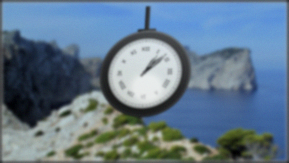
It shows 1,08
